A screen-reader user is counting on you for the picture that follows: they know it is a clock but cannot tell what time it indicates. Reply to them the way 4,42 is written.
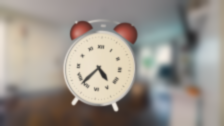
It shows 4,37
